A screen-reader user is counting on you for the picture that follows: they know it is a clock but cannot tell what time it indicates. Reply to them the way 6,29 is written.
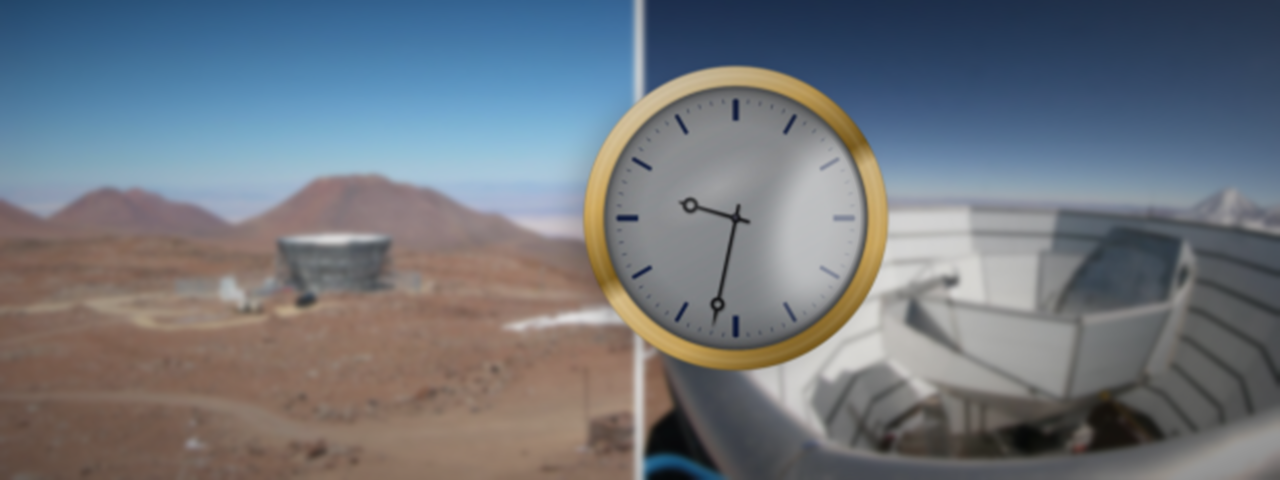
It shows 9,32
